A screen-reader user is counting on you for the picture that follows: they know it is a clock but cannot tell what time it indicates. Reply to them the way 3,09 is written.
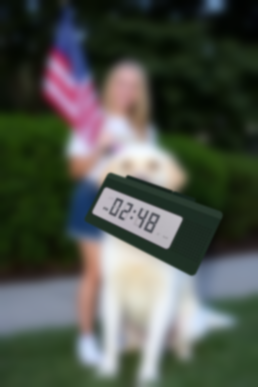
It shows 2,48
